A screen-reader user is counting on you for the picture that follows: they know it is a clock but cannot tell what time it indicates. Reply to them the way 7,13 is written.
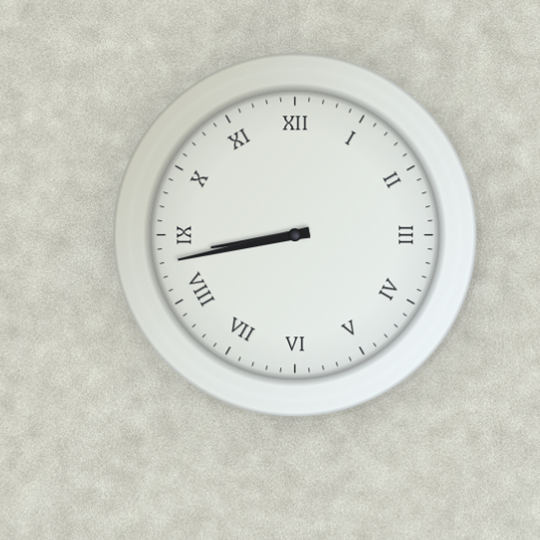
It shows 8,43
